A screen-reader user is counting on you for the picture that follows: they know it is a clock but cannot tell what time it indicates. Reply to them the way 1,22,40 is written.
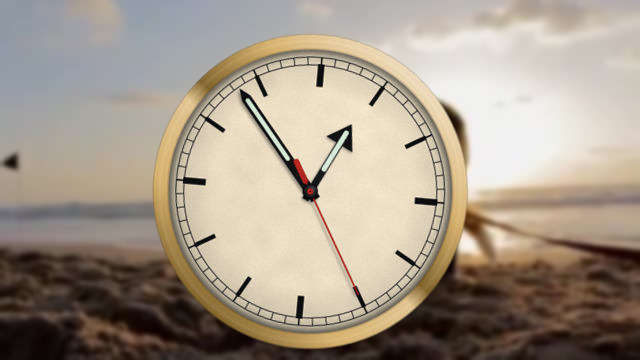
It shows 12,53,25
